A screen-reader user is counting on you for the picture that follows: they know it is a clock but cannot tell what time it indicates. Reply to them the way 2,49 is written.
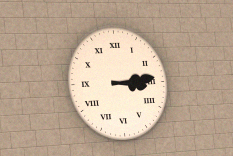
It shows 3,14
